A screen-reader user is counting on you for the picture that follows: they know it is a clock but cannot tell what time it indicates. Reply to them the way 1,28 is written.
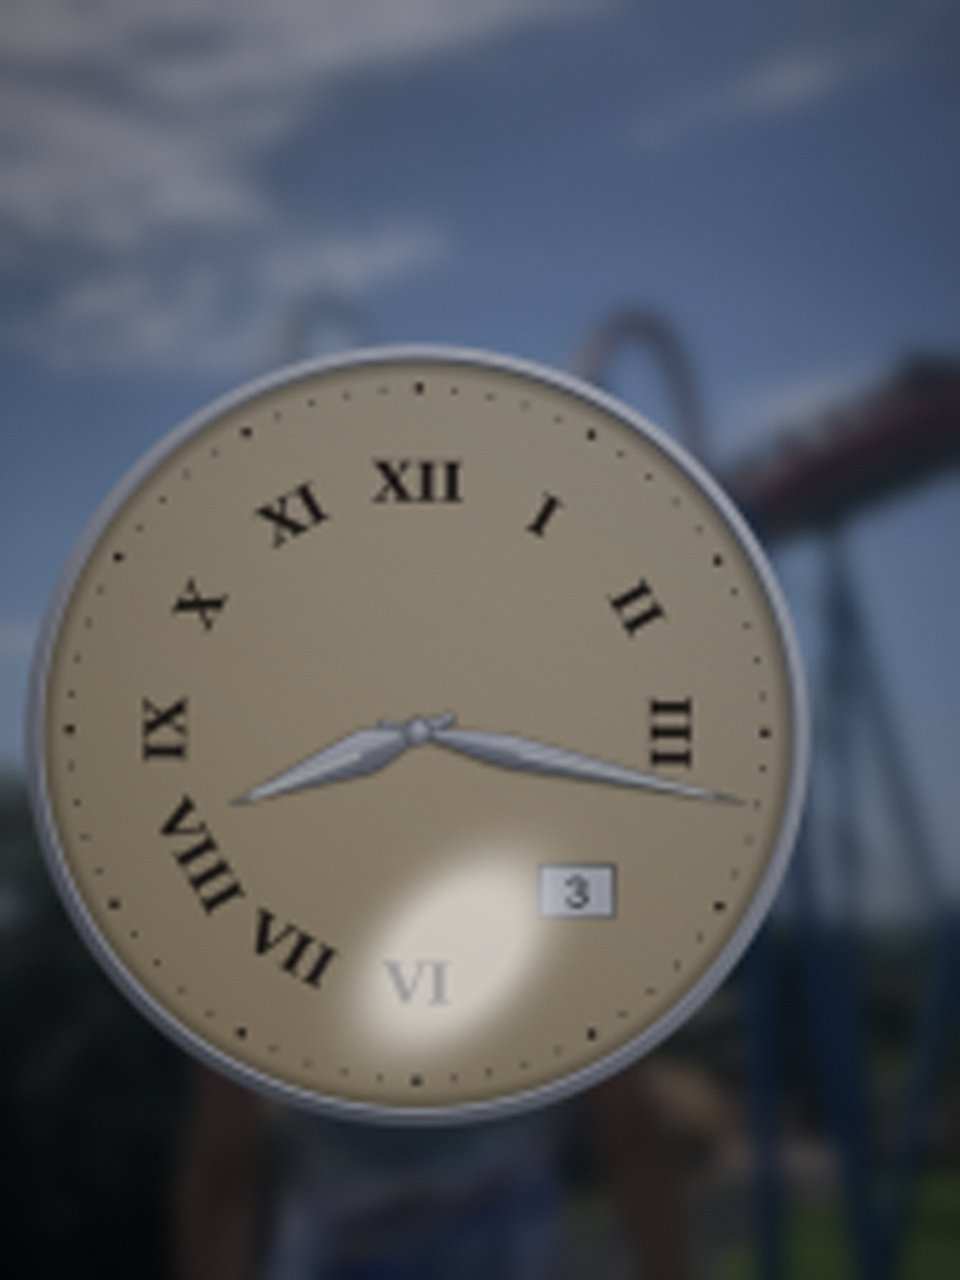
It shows 8,17
